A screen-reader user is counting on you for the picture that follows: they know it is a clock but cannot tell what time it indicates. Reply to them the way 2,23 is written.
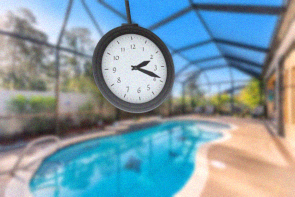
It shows 2,19
